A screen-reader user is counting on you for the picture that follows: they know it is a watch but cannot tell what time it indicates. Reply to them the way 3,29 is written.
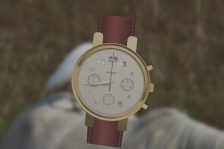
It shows 8,43
